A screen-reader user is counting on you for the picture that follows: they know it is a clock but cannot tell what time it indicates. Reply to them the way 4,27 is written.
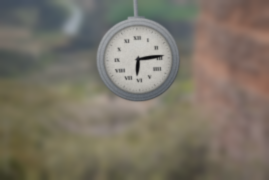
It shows 6,14
